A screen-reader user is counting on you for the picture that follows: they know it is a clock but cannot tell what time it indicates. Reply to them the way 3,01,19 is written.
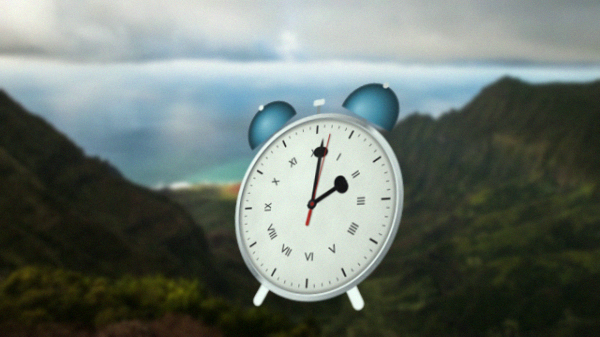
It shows 2,01,02
